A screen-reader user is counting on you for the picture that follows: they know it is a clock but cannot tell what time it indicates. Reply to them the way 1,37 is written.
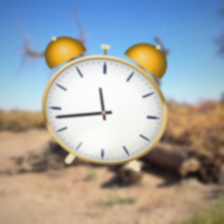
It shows 11,43
